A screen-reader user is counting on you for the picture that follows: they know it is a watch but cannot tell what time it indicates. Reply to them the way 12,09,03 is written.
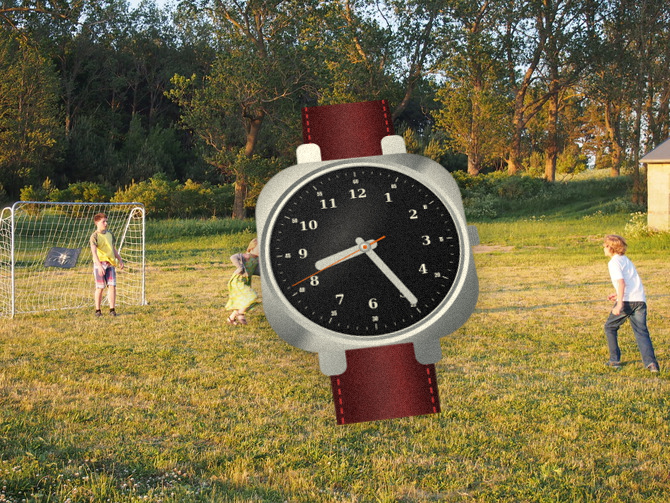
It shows 8,24,41
